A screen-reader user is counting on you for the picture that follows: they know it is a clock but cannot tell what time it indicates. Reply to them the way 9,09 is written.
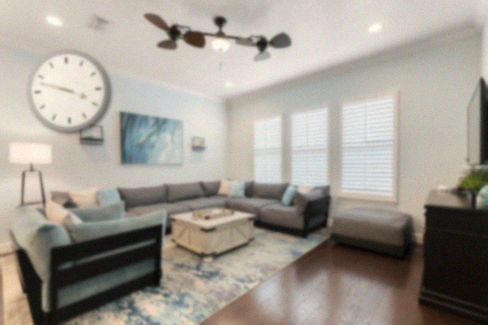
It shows 3,48
